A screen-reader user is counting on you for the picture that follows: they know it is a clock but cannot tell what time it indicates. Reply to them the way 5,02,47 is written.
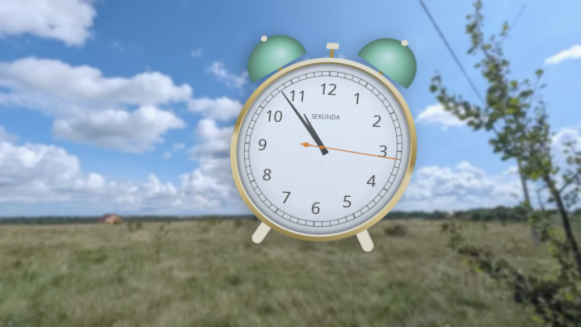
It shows 10,53,16
